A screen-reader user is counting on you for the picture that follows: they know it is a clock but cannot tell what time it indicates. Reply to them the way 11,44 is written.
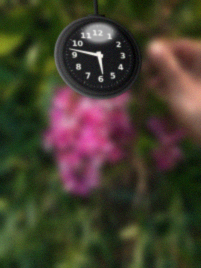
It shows 5,47
